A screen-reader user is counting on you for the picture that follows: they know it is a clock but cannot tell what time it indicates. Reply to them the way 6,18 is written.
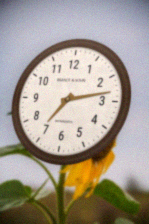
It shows 7,13
